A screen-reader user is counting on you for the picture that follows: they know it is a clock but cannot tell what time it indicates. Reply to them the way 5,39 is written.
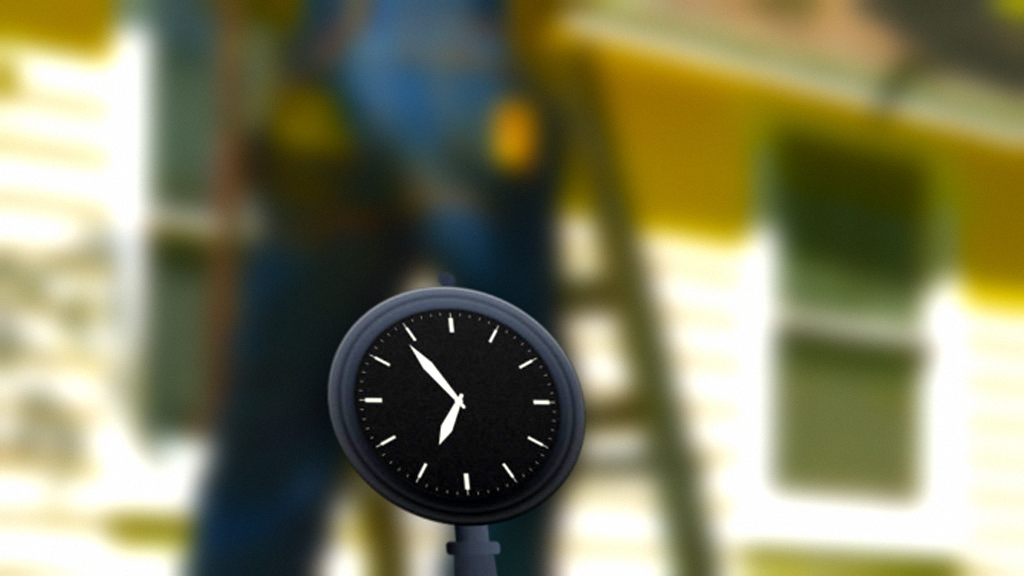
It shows 6,54
